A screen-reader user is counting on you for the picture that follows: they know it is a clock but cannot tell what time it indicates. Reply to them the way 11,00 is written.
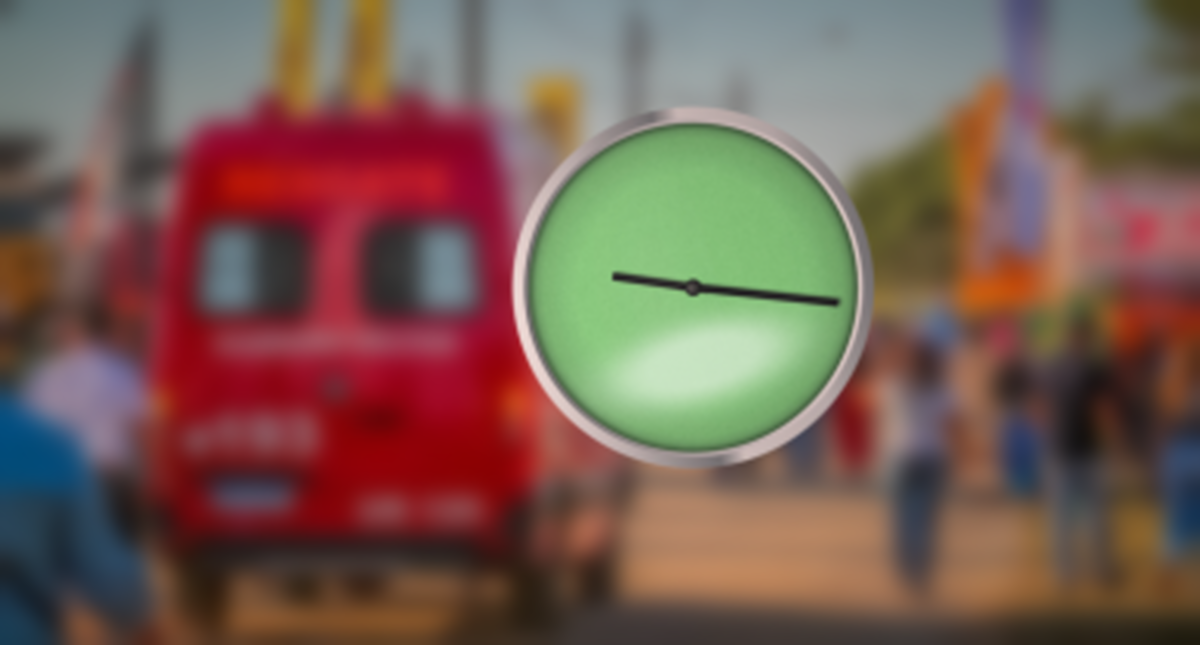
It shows 9,16
